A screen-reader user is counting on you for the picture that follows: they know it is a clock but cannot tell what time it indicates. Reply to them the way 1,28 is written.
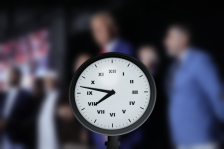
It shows 7,47
